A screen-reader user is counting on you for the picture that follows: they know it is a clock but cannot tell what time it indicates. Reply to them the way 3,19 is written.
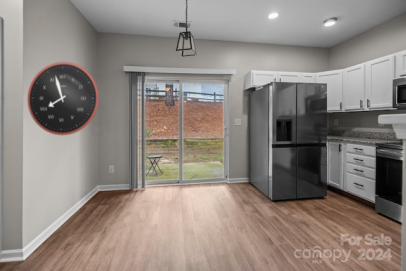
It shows 7,57
